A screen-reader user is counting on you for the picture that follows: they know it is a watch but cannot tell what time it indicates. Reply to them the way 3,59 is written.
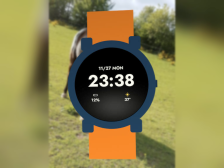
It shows 23,38
